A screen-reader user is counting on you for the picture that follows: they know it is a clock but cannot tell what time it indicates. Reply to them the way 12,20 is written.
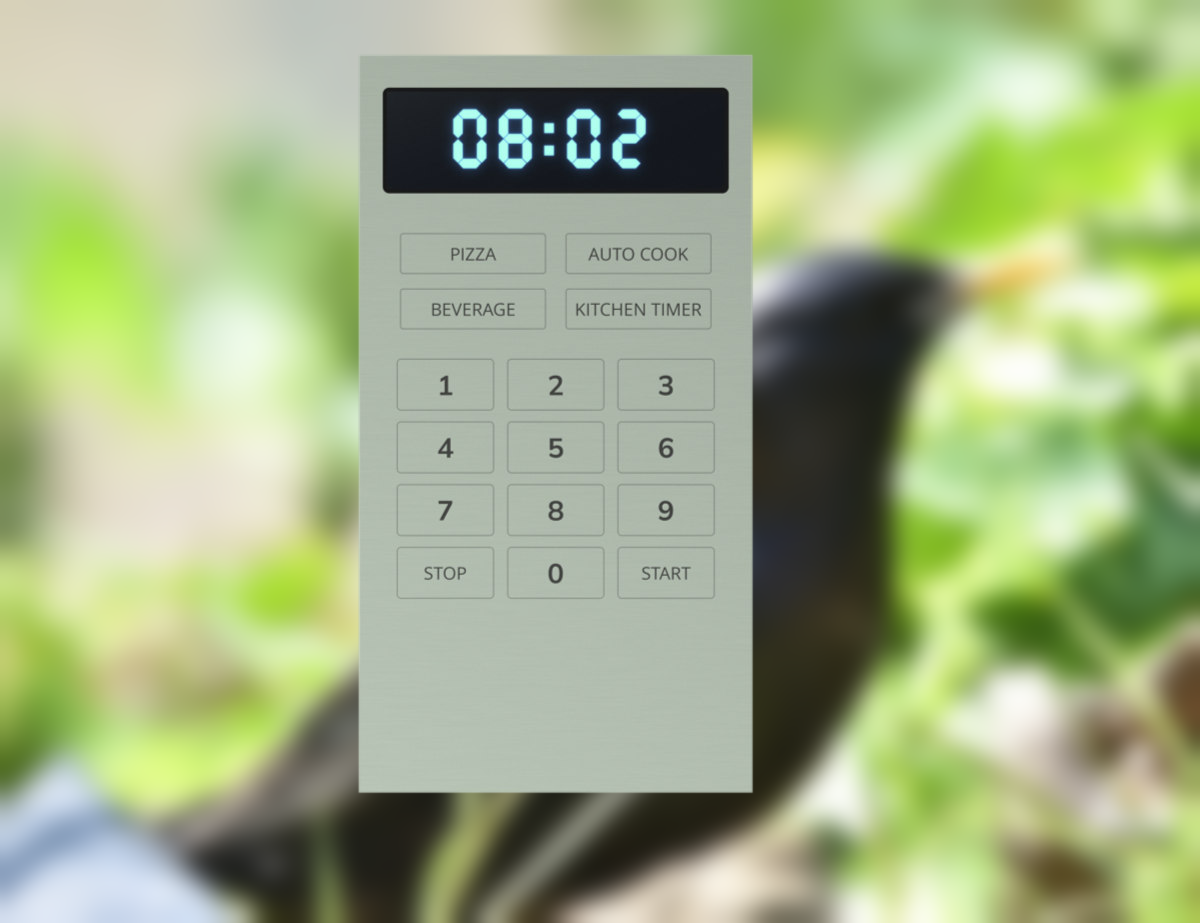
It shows 8,02
